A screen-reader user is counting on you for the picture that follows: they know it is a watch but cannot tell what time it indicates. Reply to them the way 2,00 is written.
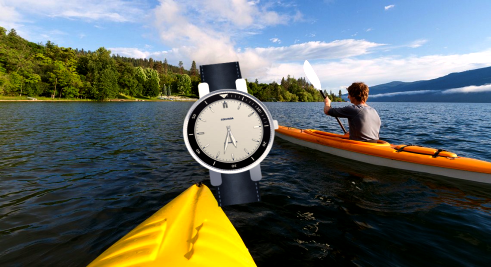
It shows 5,33
